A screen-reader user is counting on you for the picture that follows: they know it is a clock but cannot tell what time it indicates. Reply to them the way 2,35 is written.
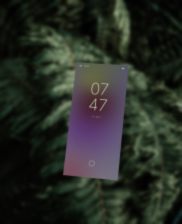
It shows 7,47
